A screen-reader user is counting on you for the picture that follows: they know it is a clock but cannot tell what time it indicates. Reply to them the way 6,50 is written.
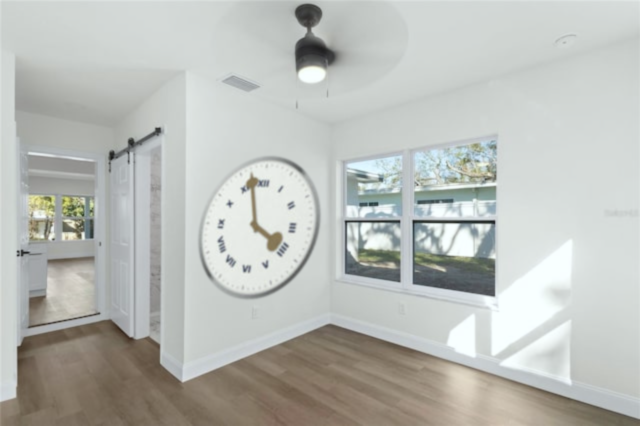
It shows 3,57
